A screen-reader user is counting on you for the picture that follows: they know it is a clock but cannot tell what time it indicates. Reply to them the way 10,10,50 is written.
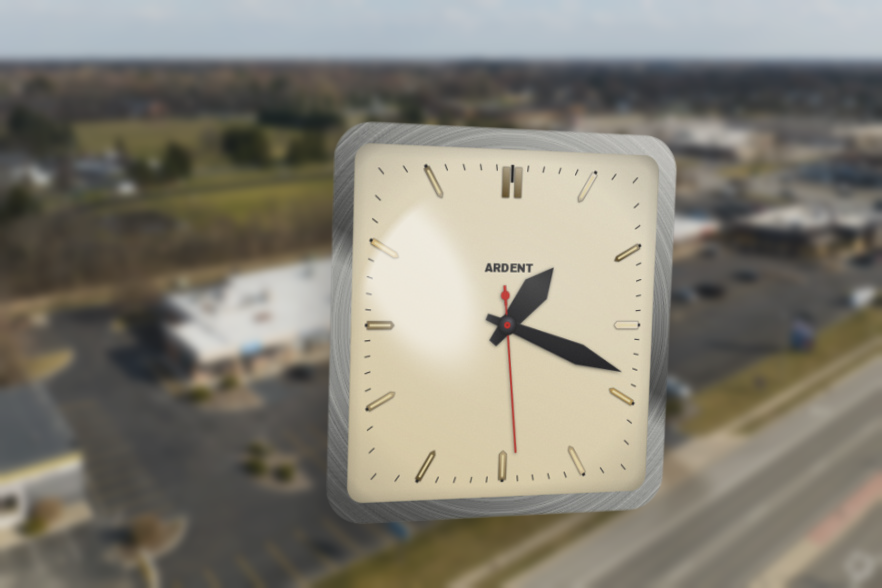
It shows 1,18,29
